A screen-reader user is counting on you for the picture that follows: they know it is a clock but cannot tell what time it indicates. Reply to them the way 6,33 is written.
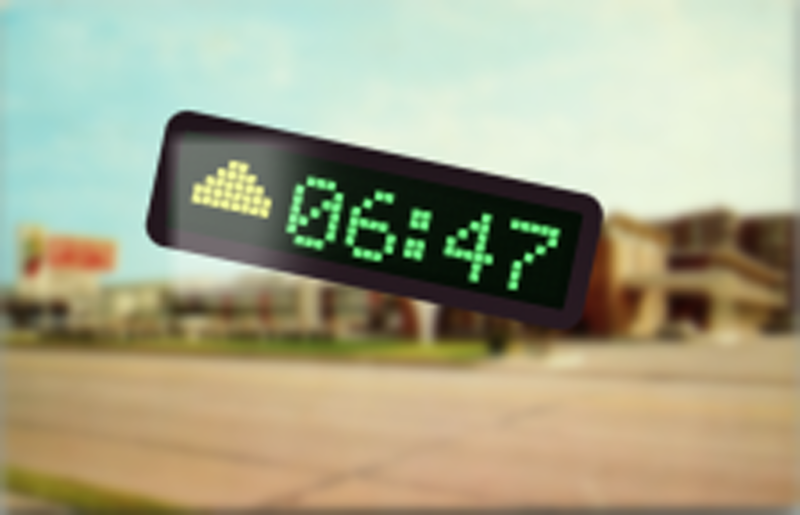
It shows 6,47
